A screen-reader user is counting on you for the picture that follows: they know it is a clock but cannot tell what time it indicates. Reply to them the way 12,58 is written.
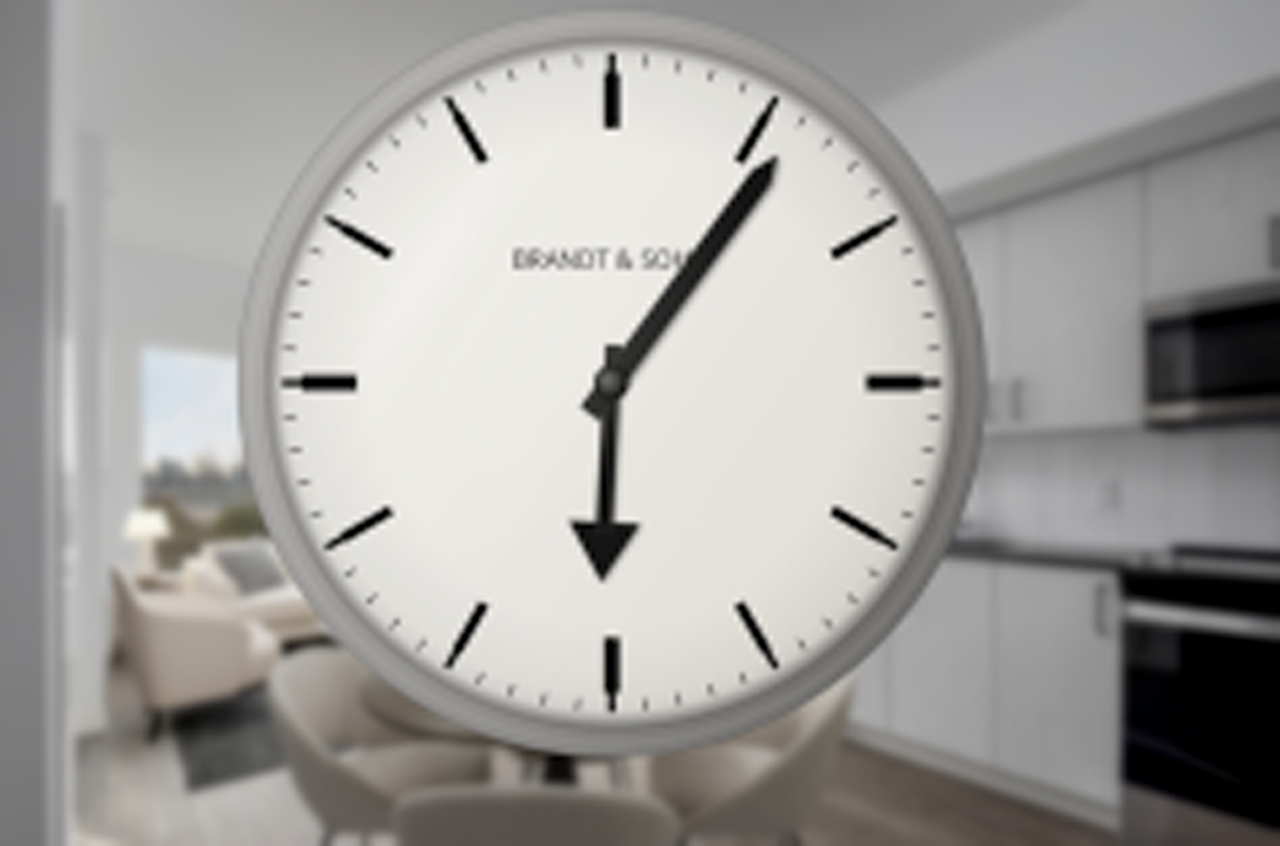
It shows 6,06
